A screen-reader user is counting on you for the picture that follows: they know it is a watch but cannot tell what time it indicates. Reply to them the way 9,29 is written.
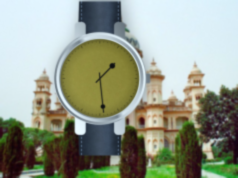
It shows 1,29
